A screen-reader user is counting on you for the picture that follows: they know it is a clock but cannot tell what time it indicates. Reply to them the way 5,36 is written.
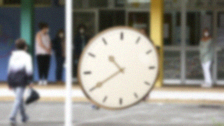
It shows 10,40
